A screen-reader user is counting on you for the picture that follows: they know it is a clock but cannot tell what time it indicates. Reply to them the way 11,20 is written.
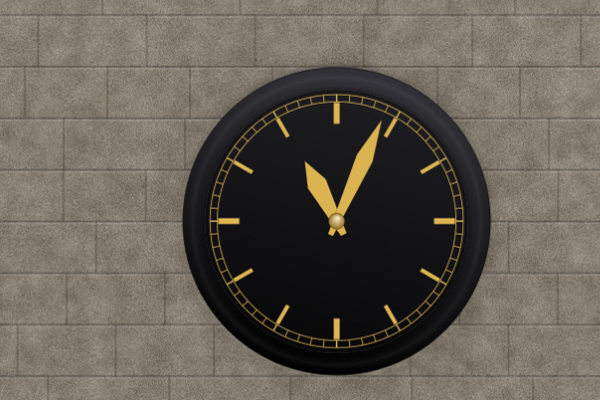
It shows 11,04
